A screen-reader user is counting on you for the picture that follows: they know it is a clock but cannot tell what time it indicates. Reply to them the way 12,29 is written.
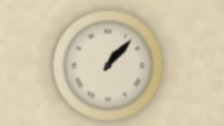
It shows 1,07
